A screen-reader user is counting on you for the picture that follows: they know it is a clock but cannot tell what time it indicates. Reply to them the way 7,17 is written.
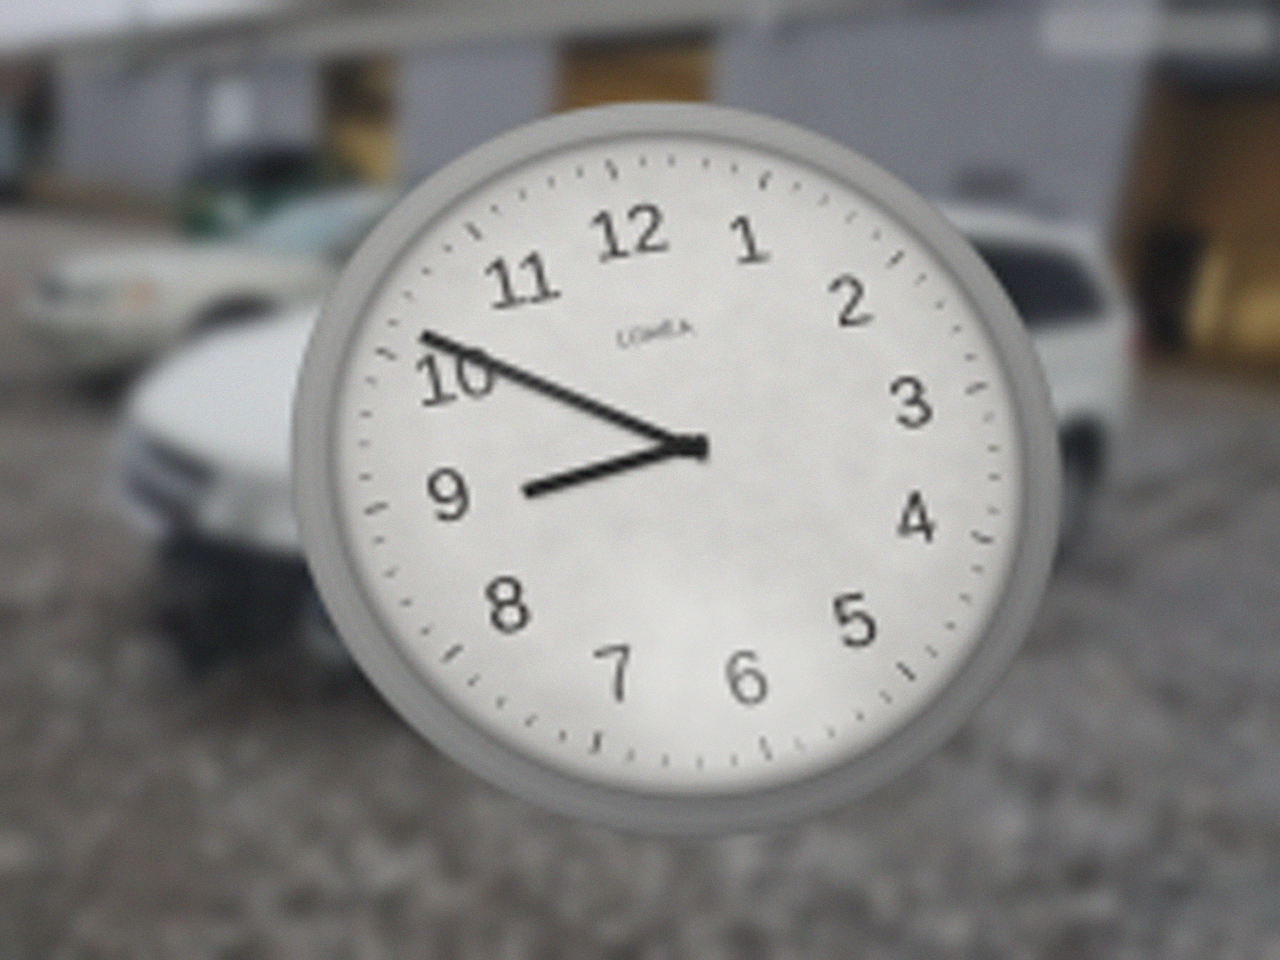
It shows 8,51
